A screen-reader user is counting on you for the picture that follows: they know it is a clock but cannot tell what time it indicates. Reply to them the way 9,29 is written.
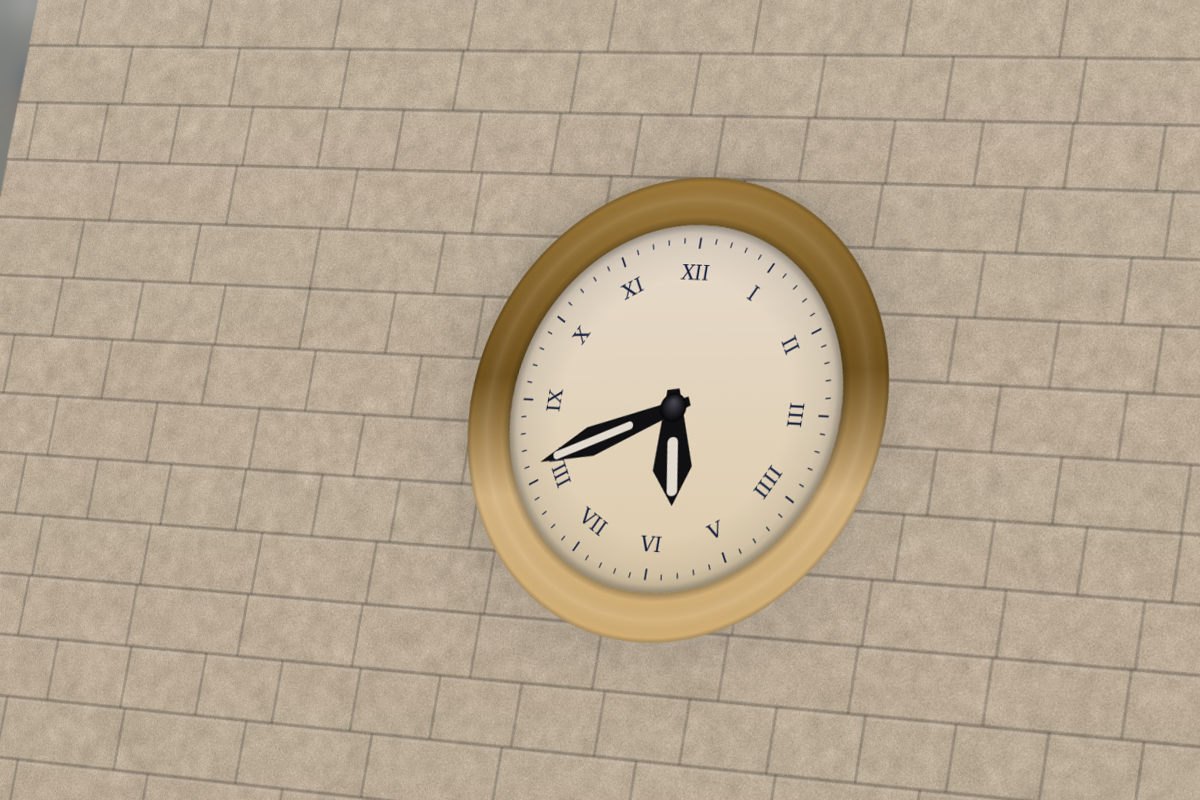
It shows 5,41
